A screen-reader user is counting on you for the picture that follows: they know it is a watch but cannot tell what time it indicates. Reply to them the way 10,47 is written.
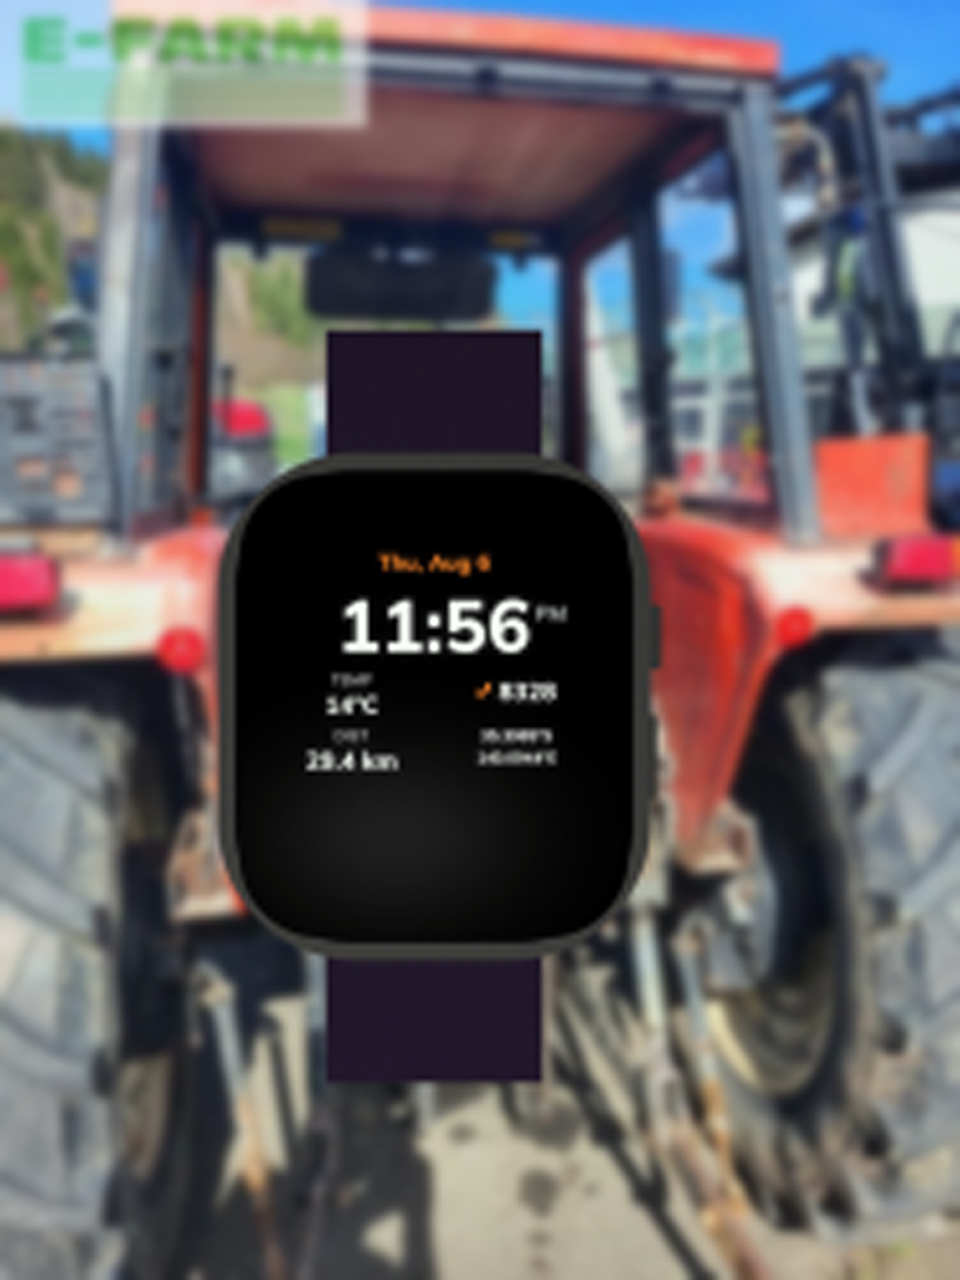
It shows 11,56
